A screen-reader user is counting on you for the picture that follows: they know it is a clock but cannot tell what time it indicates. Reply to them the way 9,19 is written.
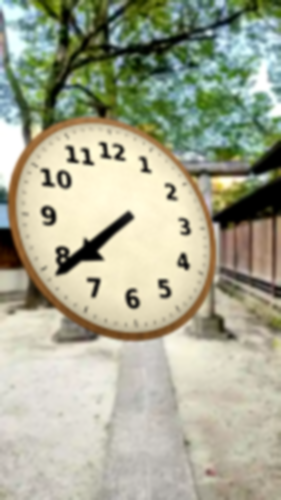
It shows 7,39
